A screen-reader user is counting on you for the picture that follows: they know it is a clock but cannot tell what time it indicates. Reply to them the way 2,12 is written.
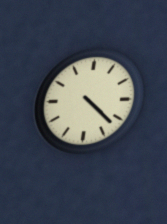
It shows 4,22
